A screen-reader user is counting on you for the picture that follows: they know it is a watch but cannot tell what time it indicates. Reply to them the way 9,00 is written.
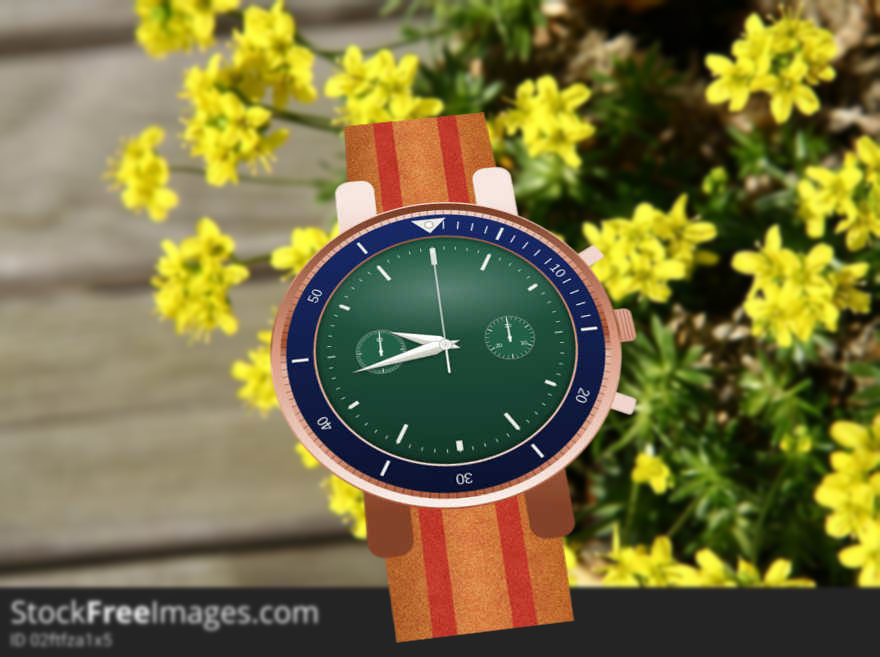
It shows 9,43
